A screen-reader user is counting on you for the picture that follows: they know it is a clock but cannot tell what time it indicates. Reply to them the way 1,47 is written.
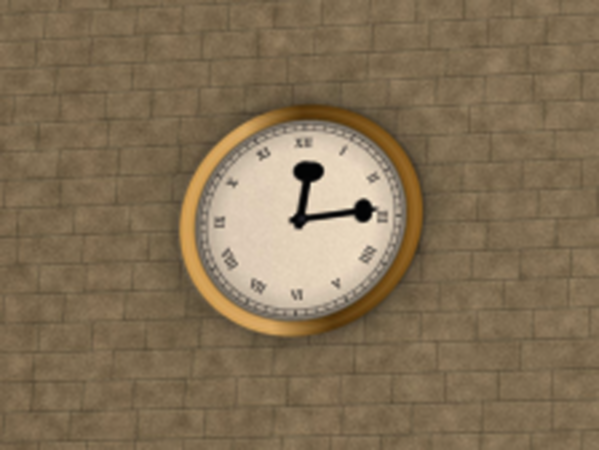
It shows 12,14
